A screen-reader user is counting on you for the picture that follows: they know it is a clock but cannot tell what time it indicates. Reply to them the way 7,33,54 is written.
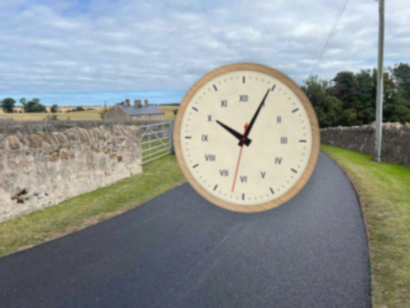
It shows 10,04,32
